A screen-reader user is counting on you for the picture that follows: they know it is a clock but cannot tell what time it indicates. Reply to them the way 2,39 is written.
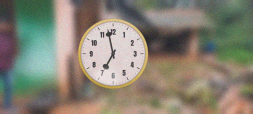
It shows 6,58
